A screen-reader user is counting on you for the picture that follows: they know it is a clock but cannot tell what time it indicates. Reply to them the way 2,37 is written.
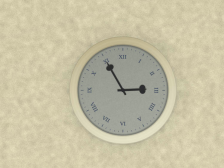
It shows 2,55
